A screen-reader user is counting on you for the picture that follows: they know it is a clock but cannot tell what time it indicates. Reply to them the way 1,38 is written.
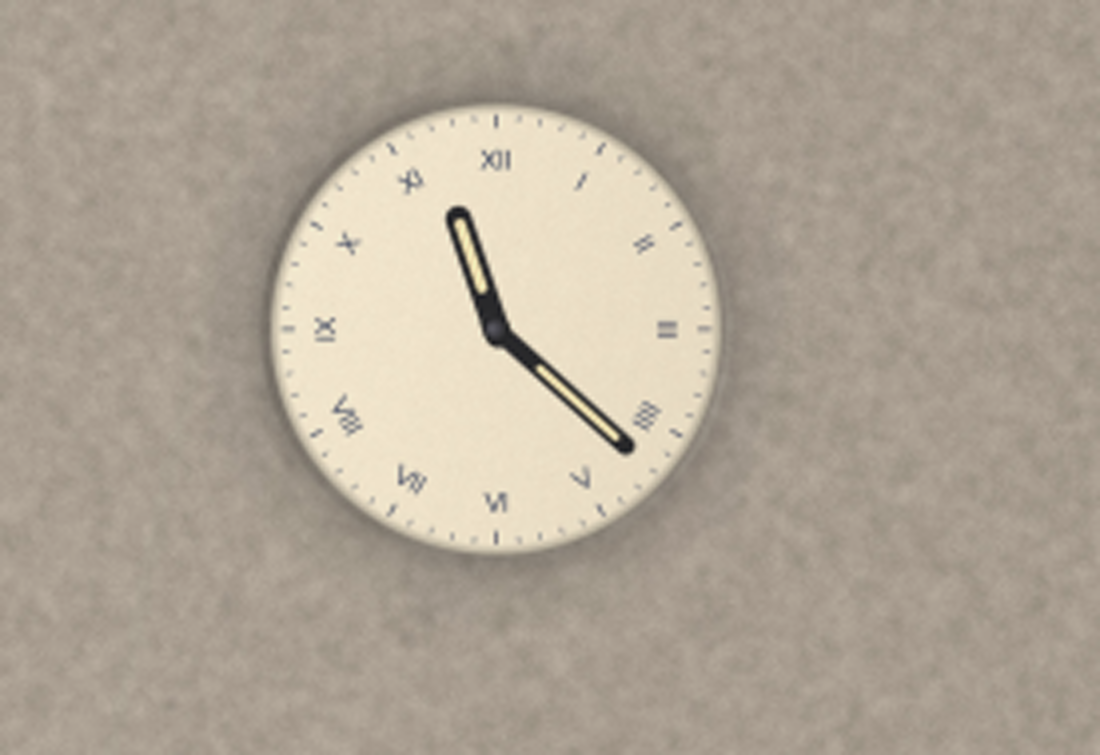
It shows 11,22
